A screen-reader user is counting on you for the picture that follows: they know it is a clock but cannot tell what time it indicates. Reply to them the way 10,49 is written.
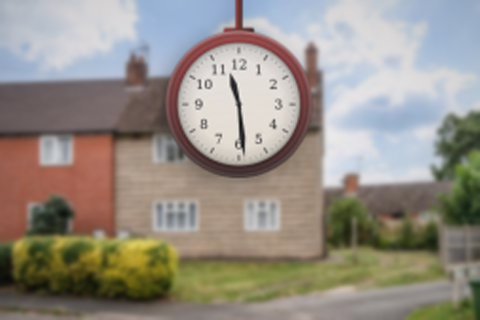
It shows 11,29
